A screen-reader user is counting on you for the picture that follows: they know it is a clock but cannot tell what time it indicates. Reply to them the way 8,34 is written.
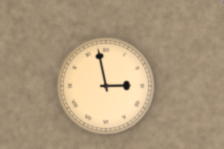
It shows 2,58
